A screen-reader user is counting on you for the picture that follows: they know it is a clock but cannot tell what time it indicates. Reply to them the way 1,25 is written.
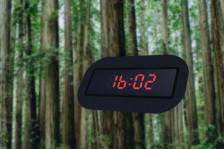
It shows 16,02
